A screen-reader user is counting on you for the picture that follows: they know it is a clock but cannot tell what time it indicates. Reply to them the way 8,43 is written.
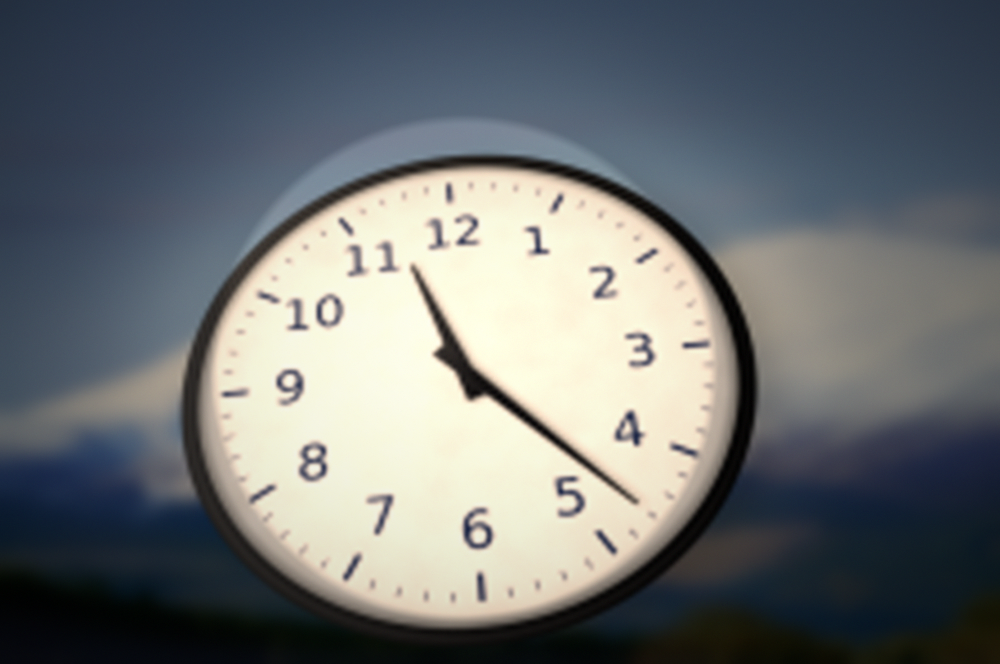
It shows 11,23
